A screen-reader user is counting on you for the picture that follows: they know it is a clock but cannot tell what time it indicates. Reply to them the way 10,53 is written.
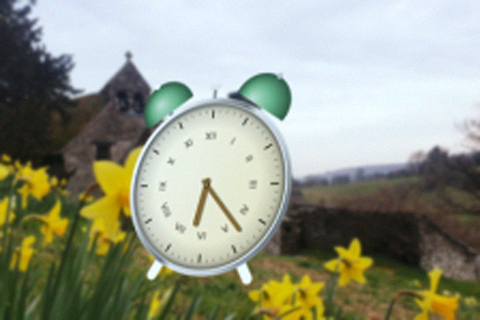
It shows 6,23
